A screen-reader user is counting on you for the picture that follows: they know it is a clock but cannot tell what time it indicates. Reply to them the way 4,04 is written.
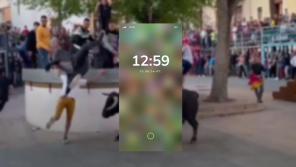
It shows 12,59
